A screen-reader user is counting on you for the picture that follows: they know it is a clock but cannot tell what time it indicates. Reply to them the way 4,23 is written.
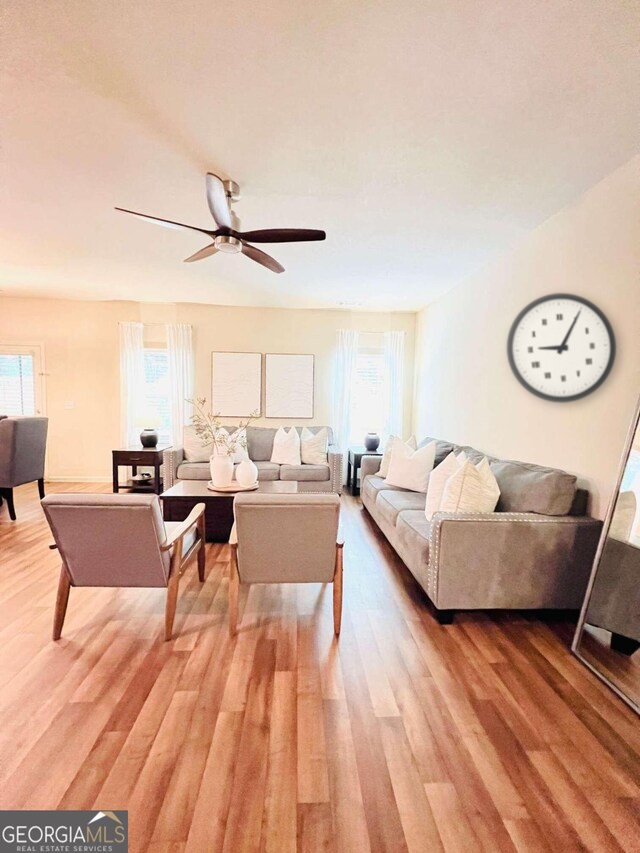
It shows 9,05
